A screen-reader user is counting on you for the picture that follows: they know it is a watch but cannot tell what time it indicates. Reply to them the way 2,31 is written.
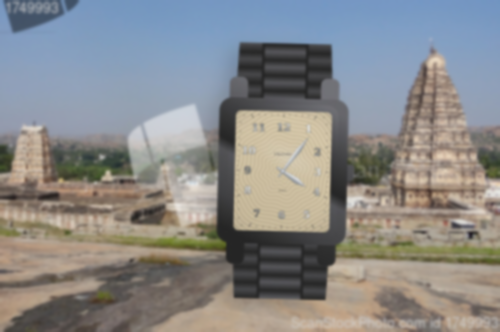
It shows 4,06
